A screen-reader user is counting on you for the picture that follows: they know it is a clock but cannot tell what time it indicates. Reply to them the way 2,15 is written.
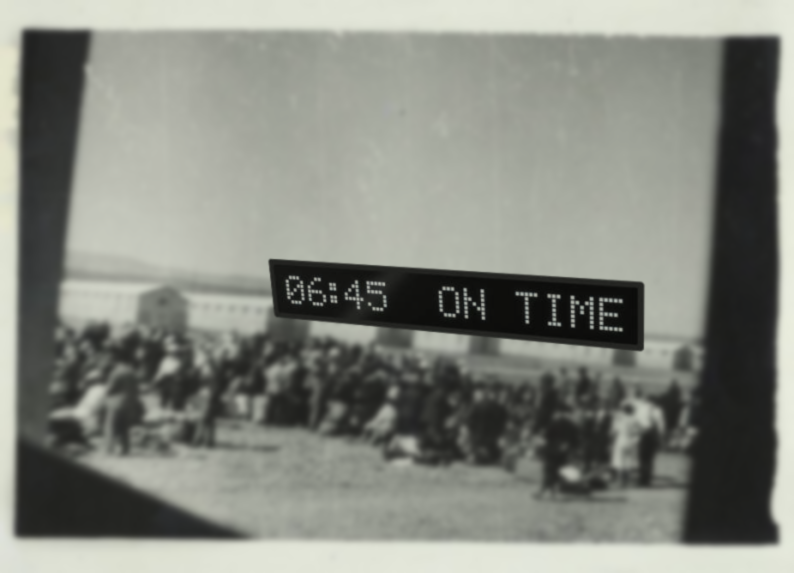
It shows 6,45
